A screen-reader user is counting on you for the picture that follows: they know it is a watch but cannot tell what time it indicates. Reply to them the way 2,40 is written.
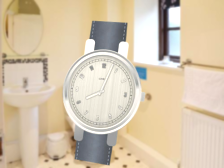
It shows 8,03
